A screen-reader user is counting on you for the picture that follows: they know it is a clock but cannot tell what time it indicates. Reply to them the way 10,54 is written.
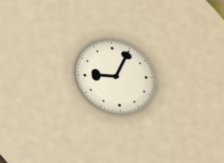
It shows 9,05
